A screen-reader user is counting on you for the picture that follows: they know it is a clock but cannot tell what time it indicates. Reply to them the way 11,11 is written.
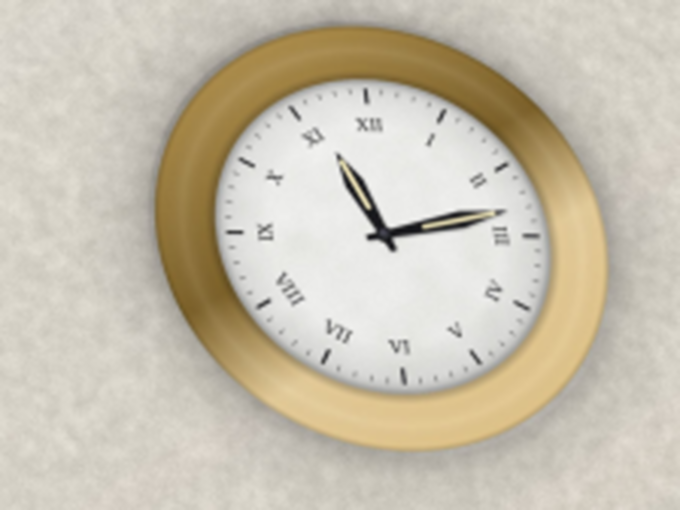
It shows 11,13
